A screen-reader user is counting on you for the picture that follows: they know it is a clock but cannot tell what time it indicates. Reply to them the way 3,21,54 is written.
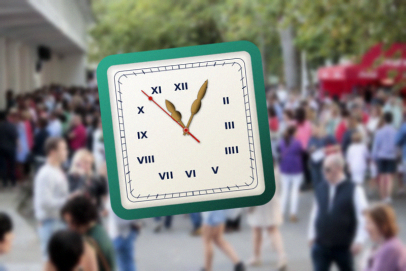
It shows 11,04,53
